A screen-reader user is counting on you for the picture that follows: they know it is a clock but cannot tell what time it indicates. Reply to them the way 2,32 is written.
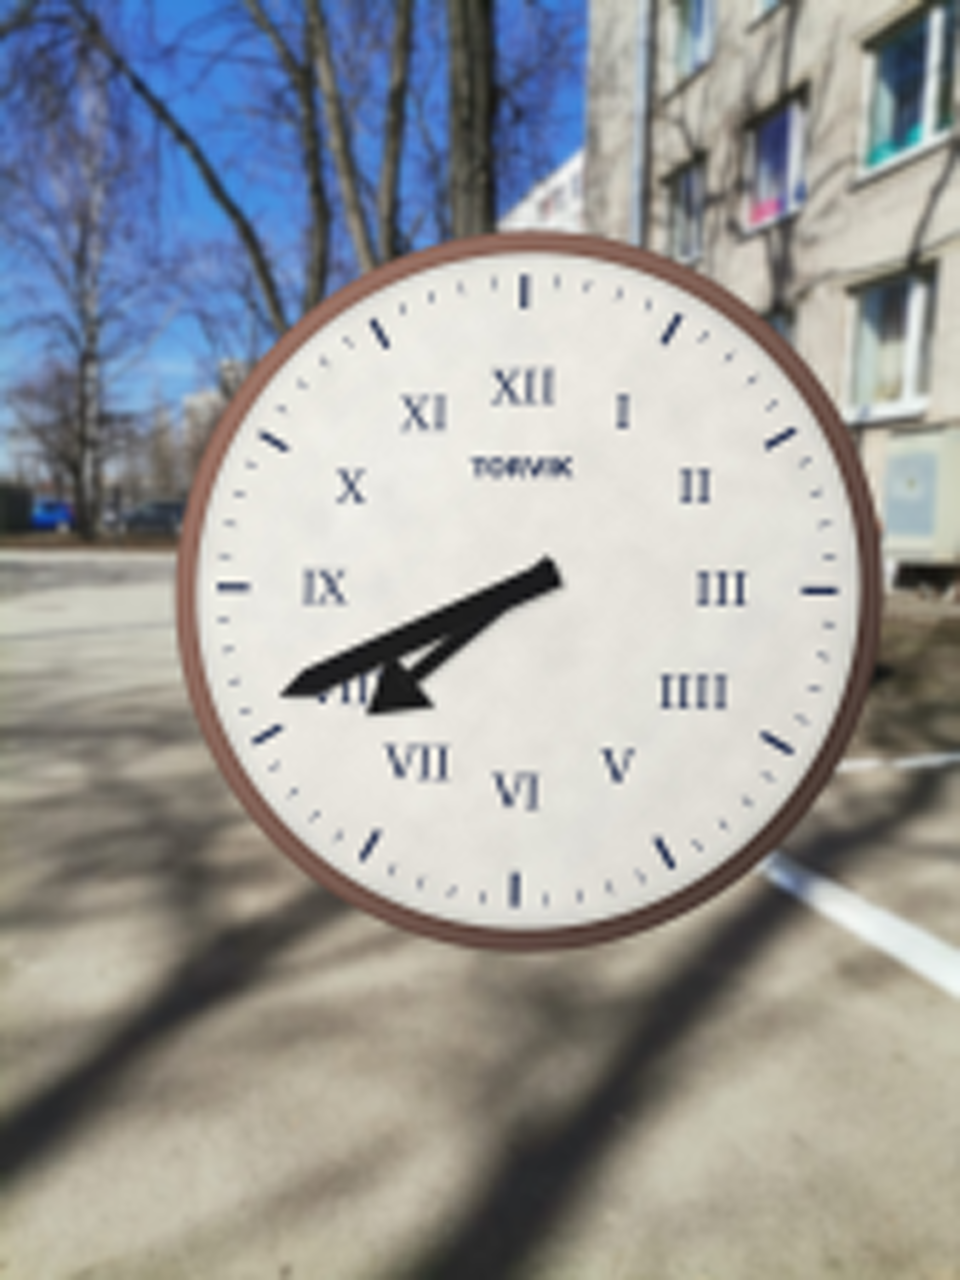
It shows 7,41
